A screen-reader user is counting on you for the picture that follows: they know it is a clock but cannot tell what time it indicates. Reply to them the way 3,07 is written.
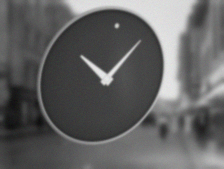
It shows 10,06
